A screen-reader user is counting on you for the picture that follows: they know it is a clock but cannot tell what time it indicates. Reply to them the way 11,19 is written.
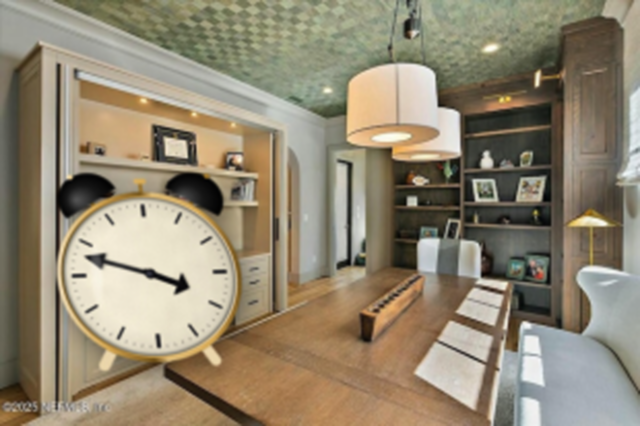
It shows 3,48
